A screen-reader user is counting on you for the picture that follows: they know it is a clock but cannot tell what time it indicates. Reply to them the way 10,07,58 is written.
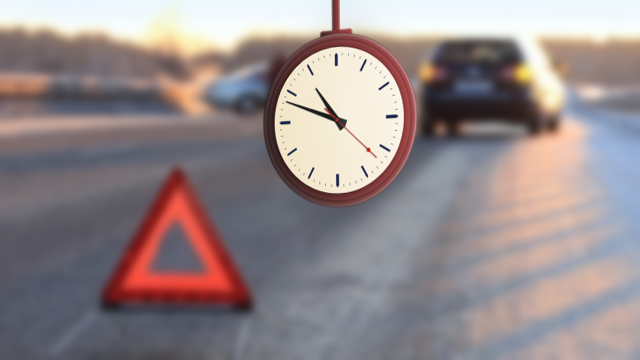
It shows 10,48,22
